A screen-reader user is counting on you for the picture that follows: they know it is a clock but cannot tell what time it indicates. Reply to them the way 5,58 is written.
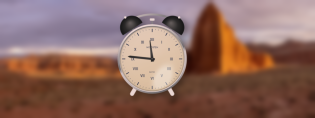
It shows 11,46
